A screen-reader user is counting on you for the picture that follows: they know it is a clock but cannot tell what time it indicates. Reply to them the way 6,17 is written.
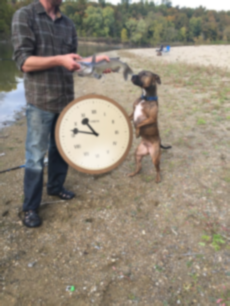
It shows 10,47
